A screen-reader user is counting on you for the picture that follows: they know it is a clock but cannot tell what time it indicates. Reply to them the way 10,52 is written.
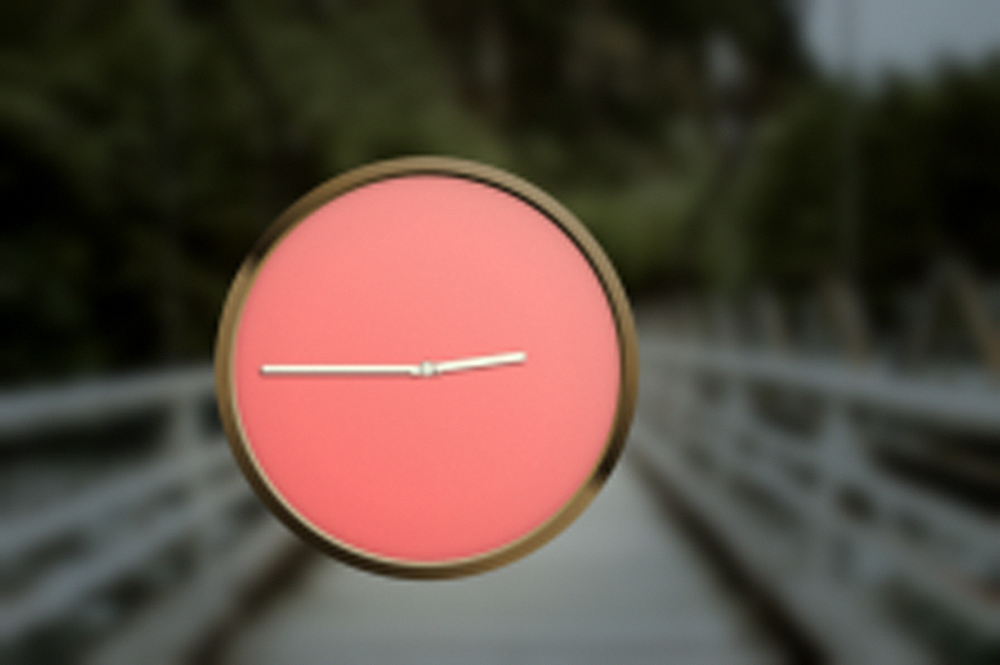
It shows 2,45
